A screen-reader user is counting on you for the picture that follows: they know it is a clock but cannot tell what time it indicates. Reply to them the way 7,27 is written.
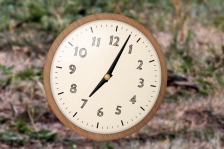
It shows 7,03
